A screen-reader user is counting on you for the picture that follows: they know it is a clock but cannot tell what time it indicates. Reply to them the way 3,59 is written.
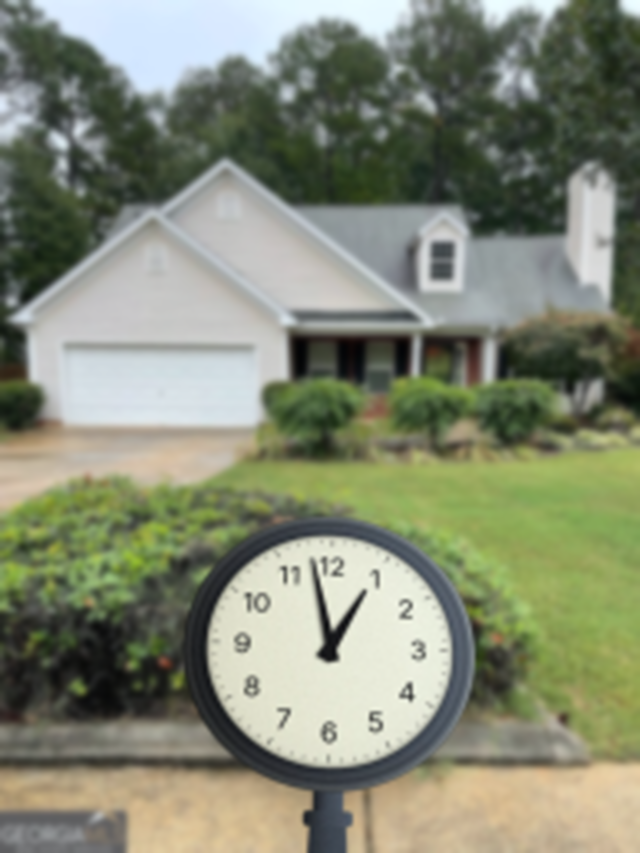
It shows 12,58
